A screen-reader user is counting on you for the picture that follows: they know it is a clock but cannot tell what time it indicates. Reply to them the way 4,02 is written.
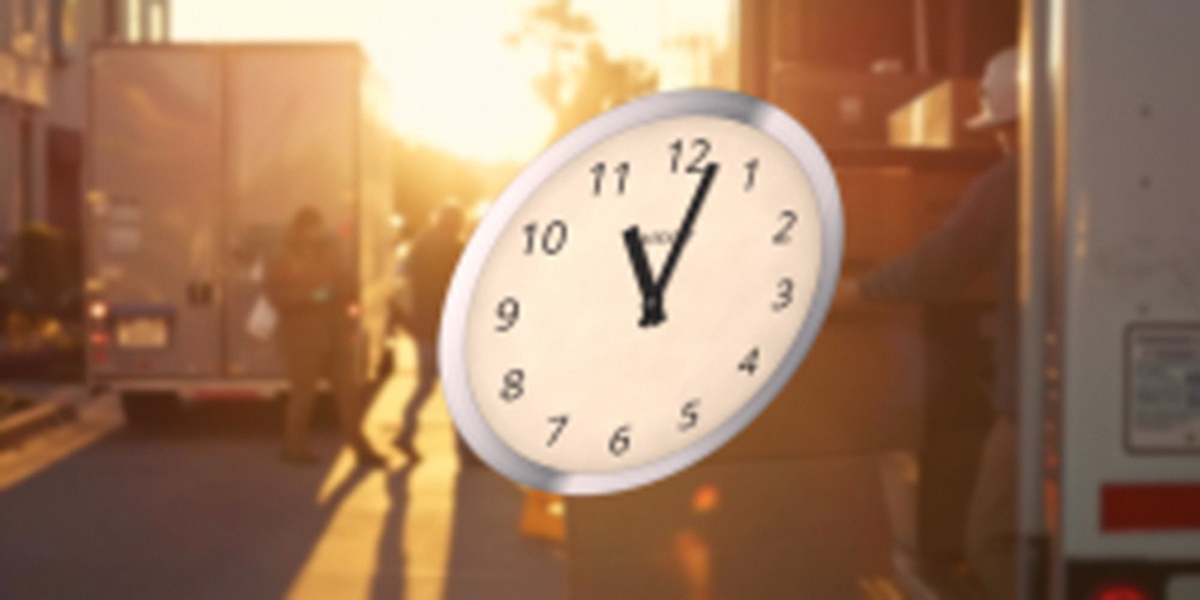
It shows 11,02
